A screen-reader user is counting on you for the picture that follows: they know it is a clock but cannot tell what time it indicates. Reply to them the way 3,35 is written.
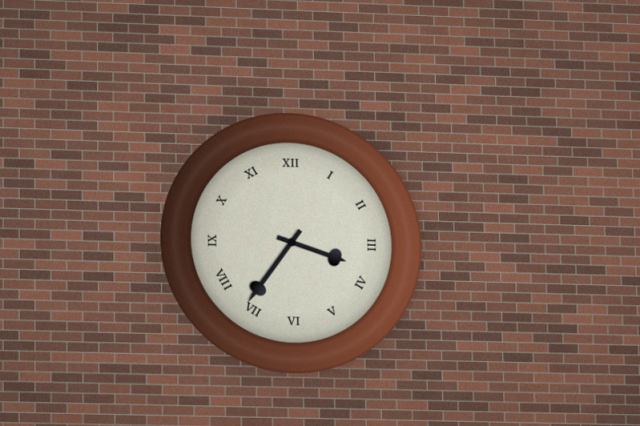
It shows 3,36
